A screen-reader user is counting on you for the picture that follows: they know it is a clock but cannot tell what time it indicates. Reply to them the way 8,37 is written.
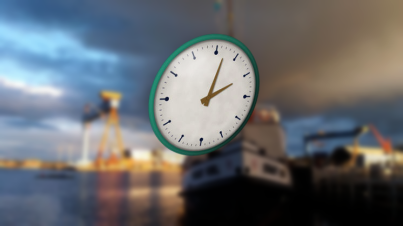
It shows 2,02
